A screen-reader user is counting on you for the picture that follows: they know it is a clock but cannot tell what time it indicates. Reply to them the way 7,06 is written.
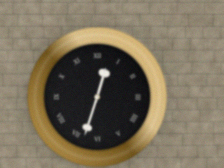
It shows 12,33
